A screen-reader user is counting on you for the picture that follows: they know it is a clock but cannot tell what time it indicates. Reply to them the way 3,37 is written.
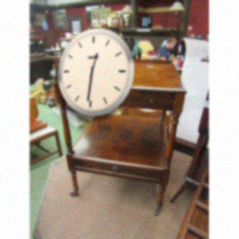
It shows 12,31
